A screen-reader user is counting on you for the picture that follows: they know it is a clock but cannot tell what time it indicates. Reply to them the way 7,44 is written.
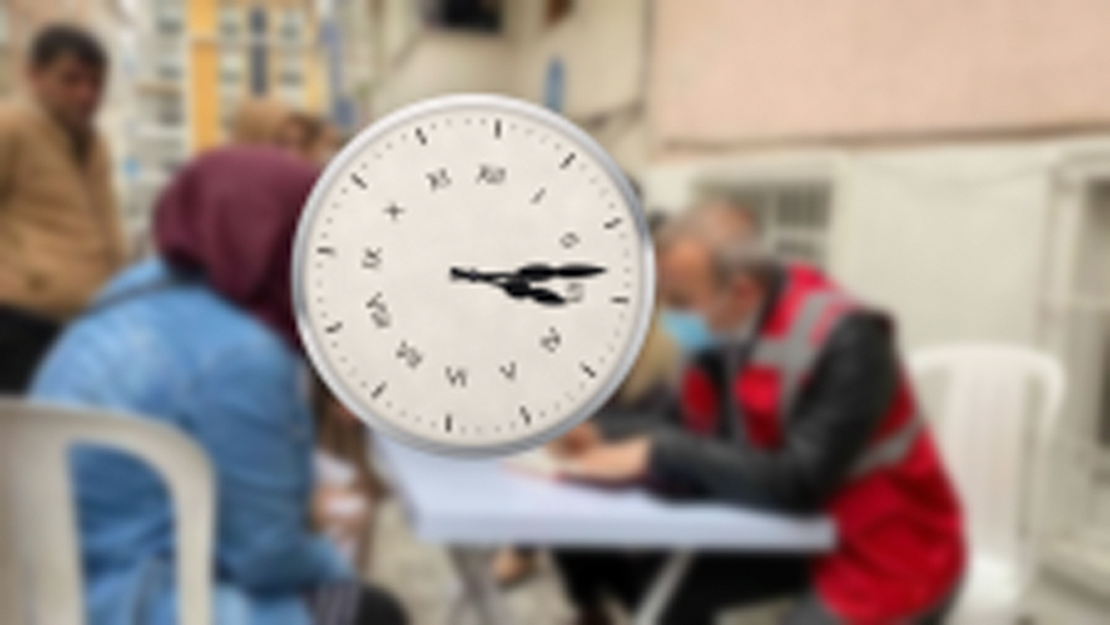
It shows 3,13
